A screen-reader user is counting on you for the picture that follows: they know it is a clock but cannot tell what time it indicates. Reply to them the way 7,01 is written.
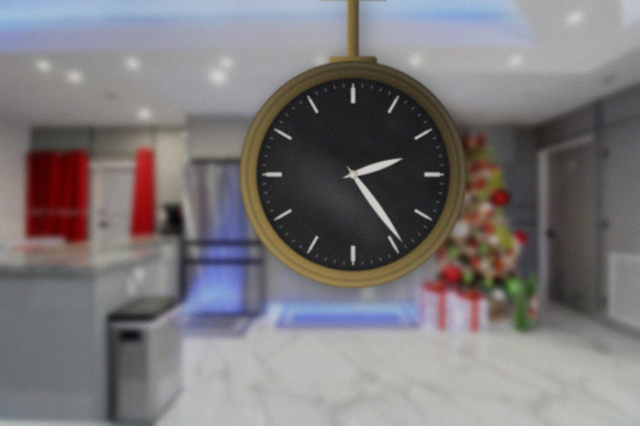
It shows 2,24
